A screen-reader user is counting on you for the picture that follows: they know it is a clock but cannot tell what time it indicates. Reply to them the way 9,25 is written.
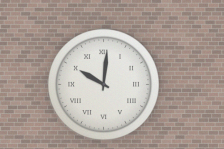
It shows 10,01
